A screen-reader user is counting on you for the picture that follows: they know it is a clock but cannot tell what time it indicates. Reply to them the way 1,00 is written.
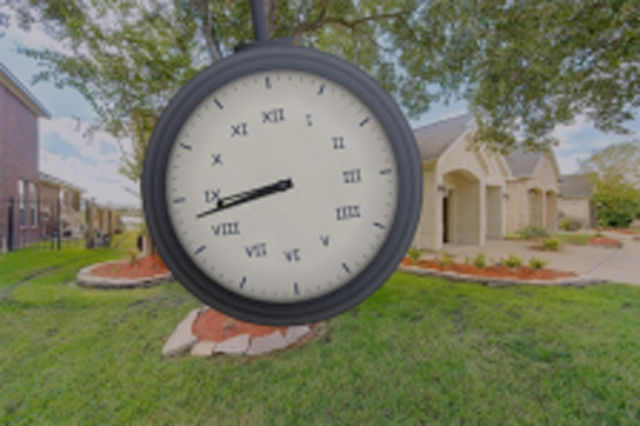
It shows 8,43
